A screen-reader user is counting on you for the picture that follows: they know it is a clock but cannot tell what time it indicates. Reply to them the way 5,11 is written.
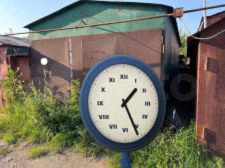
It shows 1,26
